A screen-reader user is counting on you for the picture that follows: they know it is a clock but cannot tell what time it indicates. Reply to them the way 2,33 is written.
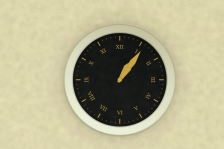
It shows 1,06
